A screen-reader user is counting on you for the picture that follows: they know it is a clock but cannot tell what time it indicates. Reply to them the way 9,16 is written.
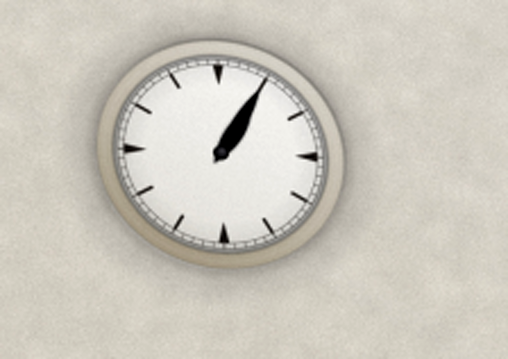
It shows 1,05
